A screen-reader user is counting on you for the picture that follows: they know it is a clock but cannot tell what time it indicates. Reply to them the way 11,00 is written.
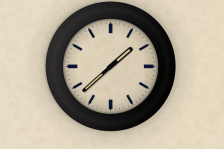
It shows 1,38
